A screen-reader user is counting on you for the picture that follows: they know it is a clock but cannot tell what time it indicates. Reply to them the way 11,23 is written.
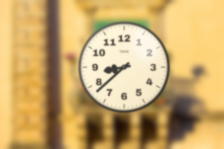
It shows 8,38
